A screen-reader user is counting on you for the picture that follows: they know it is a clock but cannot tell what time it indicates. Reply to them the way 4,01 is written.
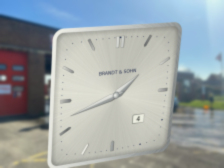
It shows 1,42
